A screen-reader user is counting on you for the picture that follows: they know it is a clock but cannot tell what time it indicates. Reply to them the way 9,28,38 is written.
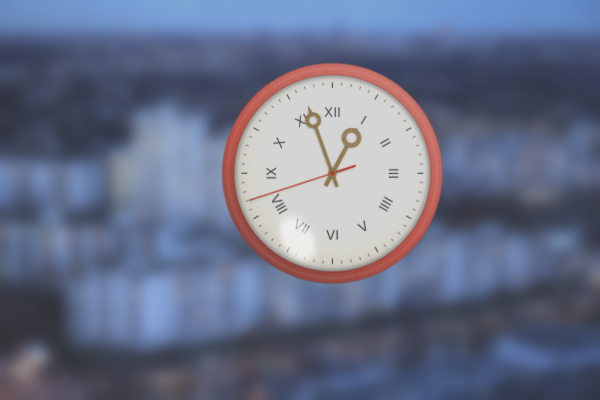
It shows 12,56,42
